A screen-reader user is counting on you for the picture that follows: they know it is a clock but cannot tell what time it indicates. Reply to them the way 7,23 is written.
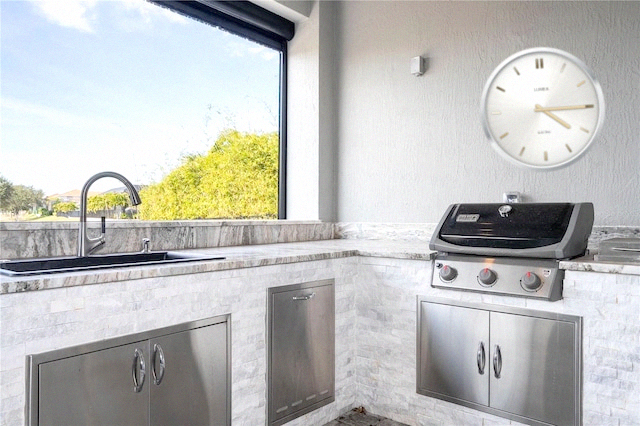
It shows 4,15
